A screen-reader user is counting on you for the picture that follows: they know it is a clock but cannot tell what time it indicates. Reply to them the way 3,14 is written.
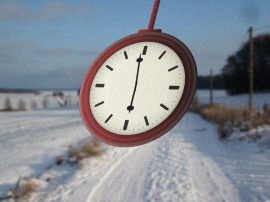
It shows 5,59
